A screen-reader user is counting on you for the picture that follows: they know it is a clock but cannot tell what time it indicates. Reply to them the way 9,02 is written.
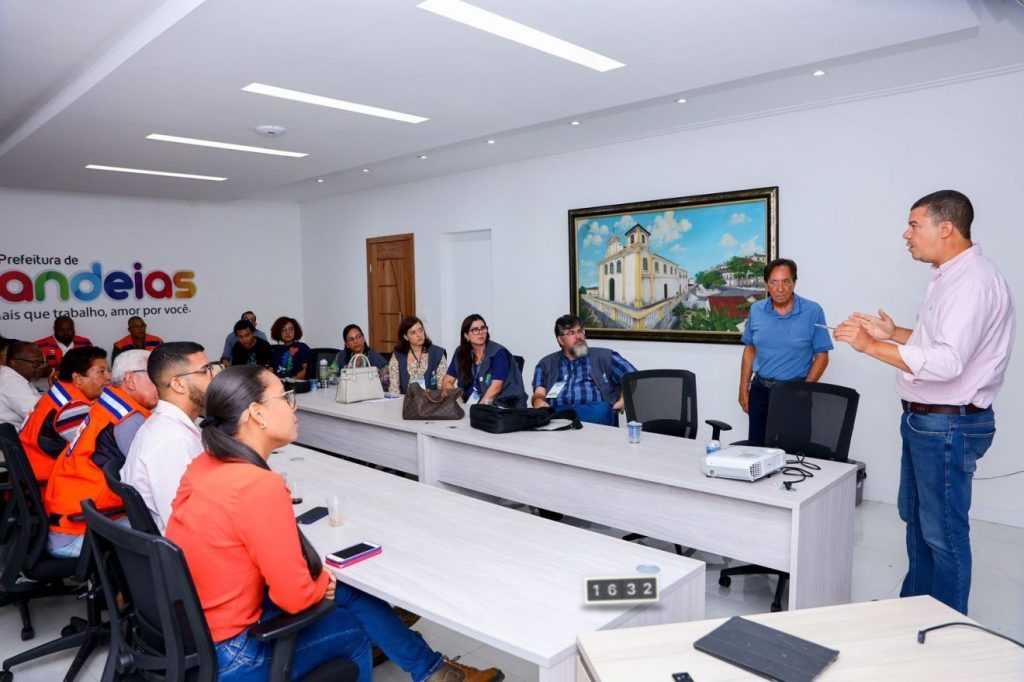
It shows 16,32
